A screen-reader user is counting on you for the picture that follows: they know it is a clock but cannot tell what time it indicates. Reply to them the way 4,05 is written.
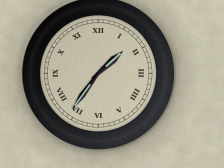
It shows 1,36
